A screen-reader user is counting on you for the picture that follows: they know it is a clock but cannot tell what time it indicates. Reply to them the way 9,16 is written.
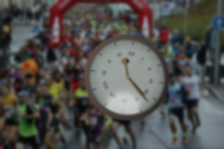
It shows 11,22
